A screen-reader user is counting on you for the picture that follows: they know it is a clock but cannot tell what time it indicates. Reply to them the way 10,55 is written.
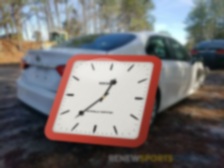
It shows 12,37
